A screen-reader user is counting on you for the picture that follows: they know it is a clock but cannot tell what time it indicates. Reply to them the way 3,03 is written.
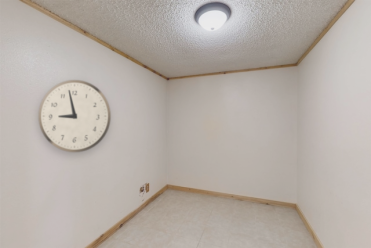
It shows 8,58
